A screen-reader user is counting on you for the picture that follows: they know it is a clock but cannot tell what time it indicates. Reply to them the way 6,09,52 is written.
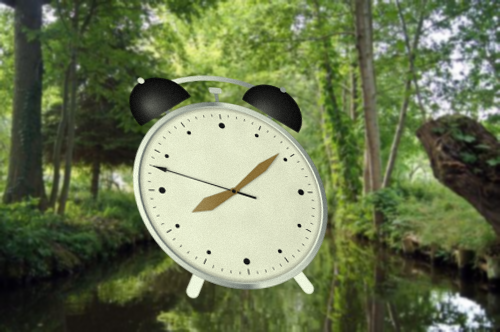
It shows 8,08,48
